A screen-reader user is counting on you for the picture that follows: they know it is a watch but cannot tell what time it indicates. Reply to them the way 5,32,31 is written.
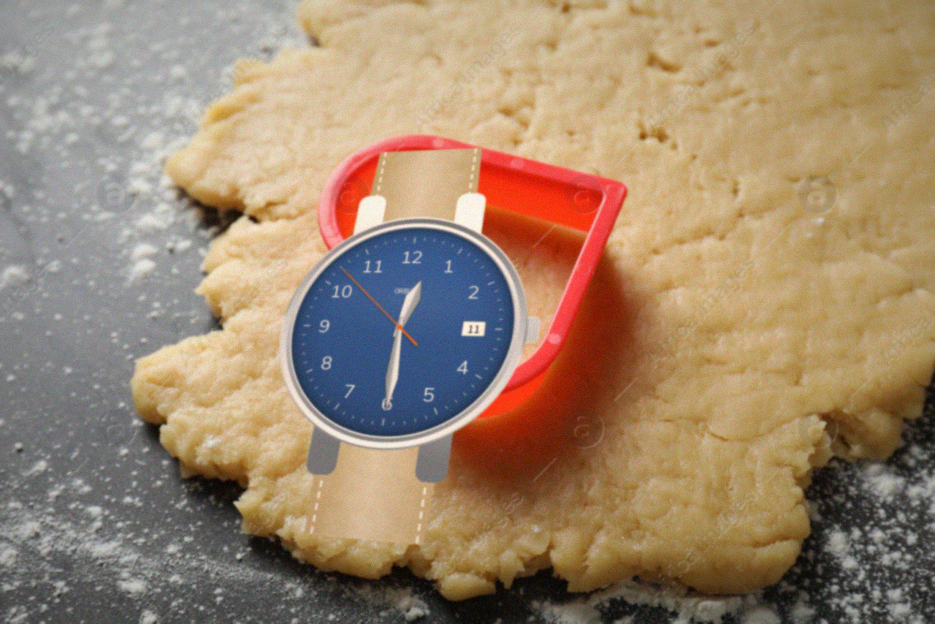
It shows 12,29,52
